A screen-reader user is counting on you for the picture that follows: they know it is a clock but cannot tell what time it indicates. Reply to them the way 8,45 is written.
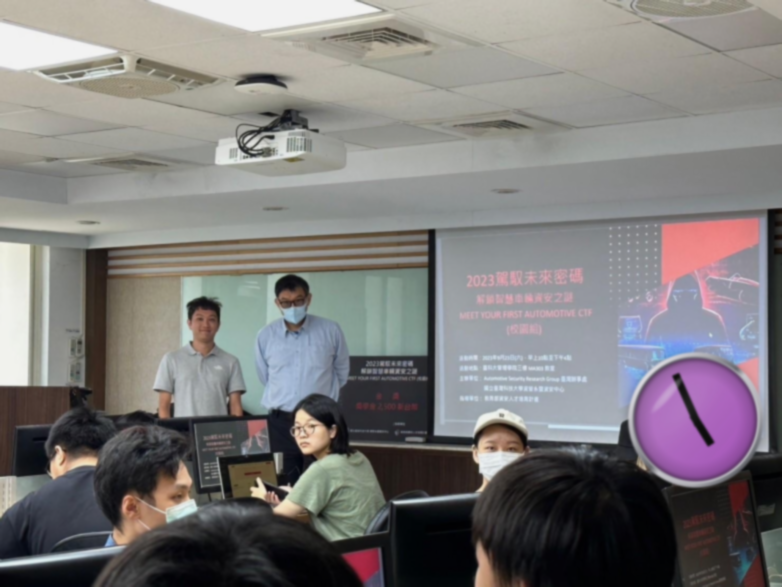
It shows 4,56
